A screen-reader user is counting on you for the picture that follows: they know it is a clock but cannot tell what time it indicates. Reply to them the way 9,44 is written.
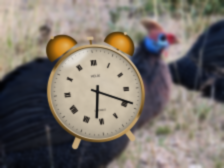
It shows 6,19
